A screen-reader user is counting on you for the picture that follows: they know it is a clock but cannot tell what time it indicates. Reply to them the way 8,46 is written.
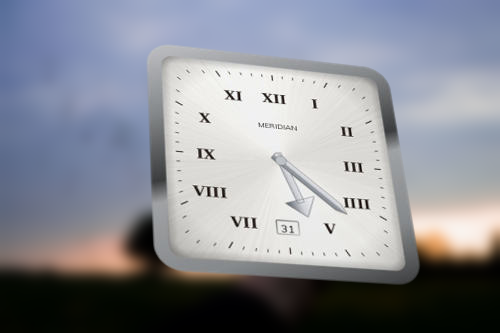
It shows 5,22
